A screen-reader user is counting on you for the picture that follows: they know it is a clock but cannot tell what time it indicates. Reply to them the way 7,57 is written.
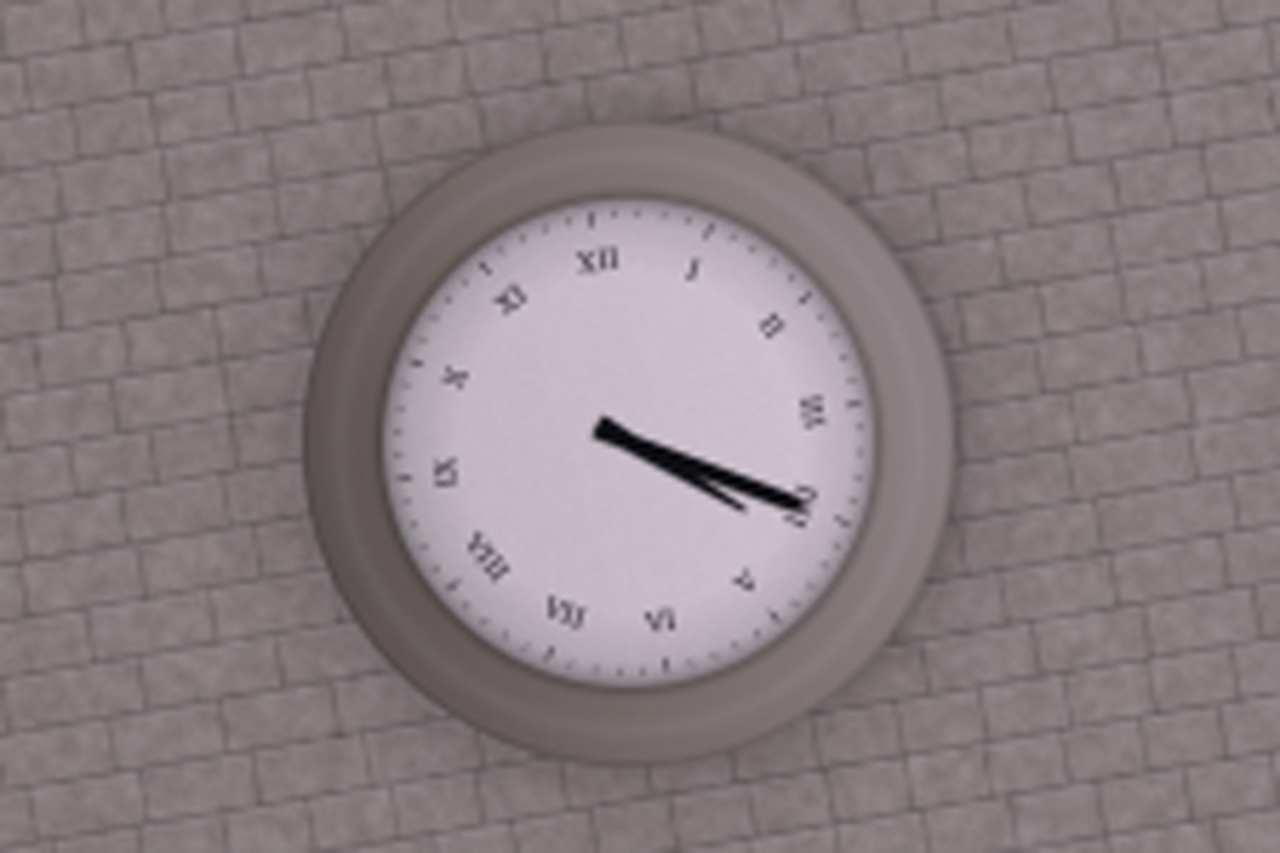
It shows 4,20
